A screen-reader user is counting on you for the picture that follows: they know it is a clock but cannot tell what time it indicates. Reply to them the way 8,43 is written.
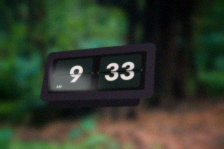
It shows 9,33
